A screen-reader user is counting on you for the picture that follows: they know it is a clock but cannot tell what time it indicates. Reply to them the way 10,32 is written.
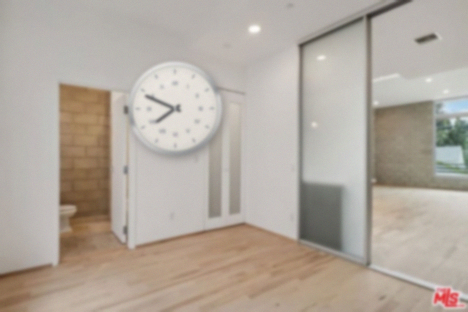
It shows 7,49
